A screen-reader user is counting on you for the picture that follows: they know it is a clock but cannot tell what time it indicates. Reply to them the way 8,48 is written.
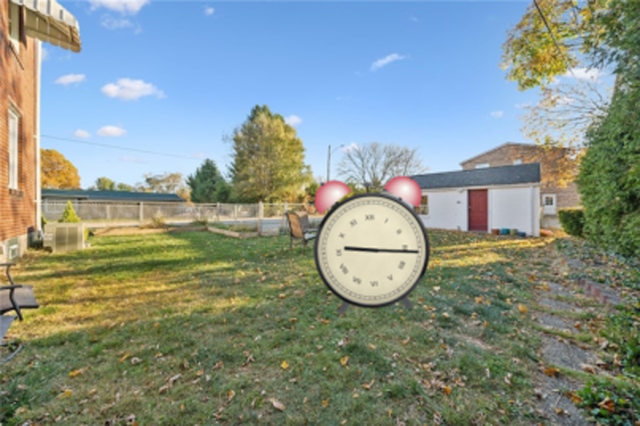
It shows 9,16
